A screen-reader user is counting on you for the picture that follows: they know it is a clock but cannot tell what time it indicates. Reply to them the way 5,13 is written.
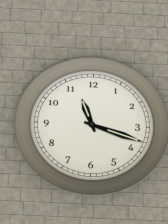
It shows 11,18
